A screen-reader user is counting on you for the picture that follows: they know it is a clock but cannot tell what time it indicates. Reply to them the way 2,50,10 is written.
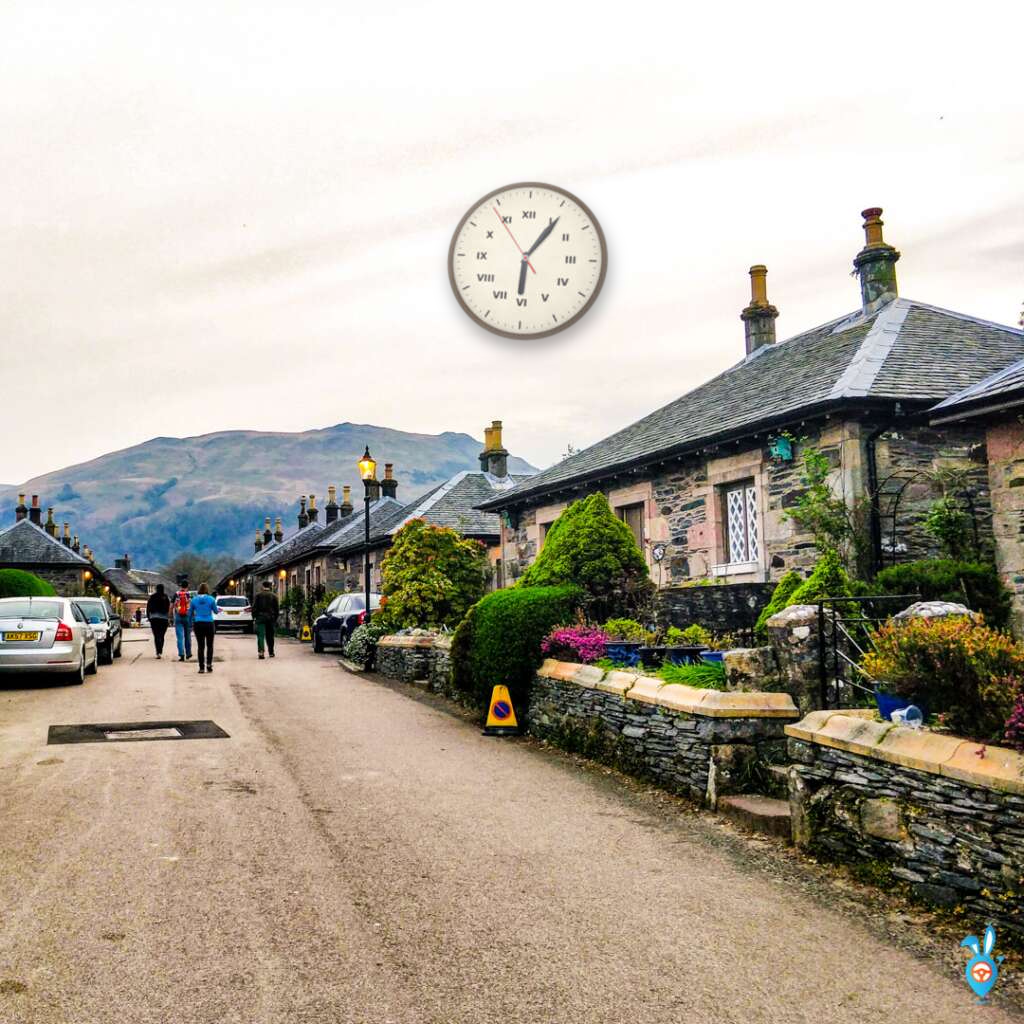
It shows 6,05,54
